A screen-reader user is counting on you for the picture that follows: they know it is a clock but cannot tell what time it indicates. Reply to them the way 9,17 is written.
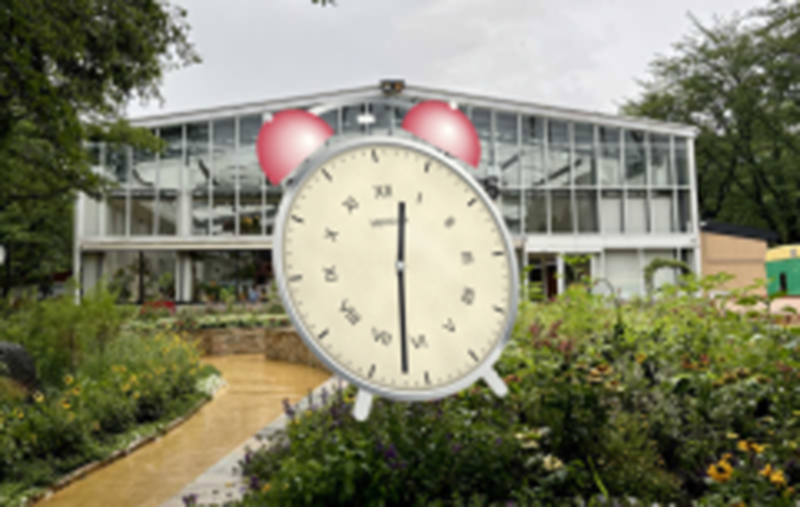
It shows 12,32
